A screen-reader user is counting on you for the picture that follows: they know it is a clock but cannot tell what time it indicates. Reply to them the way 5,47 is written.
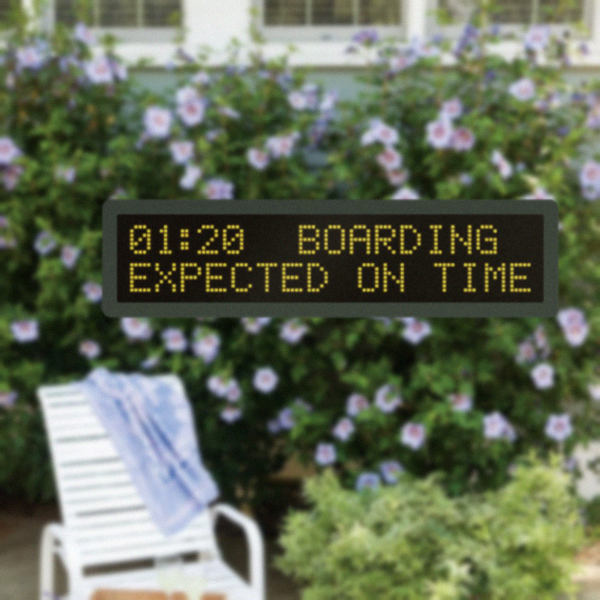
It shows 1,20
